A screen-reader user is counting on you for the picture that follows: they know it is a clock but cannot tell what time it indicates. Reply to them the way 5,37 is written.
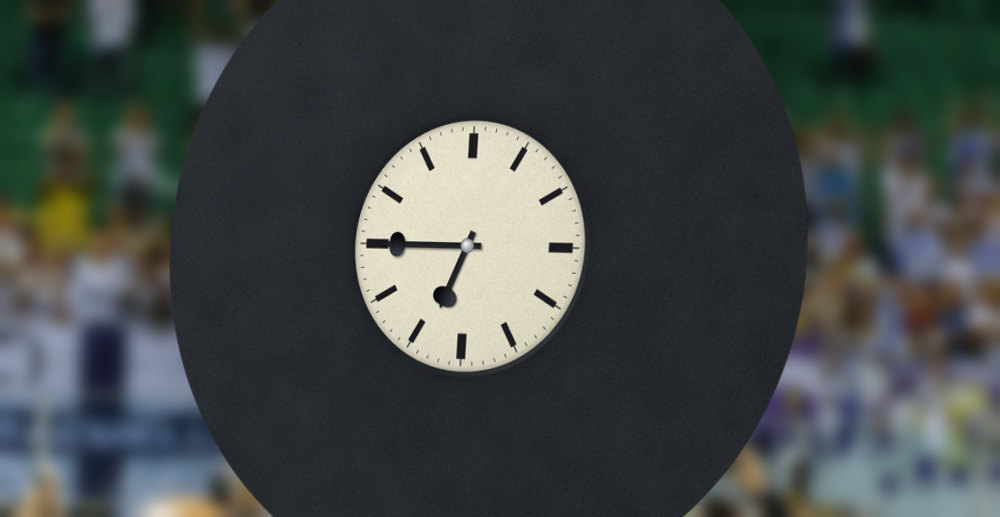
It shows 6,45
